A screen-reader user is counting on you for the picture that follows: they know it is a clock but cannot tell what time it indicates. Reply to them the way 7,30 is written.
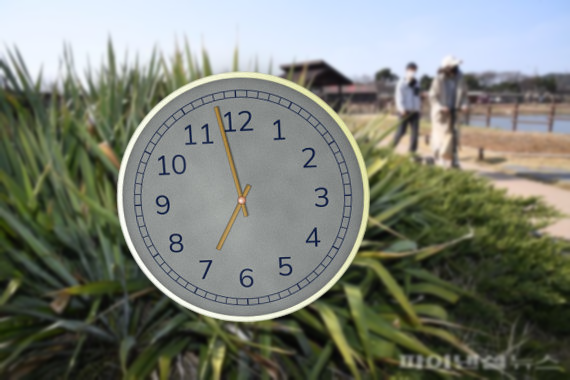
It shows 6,58
